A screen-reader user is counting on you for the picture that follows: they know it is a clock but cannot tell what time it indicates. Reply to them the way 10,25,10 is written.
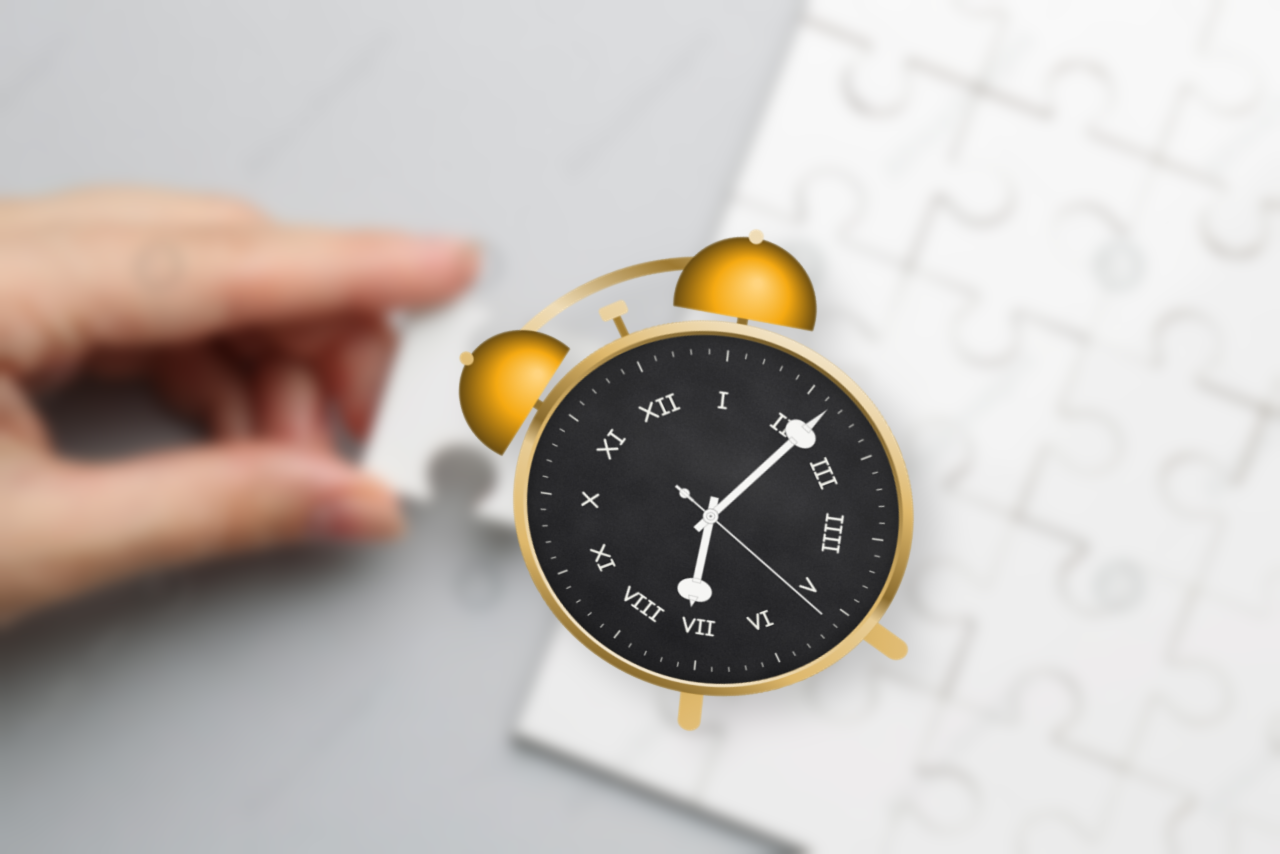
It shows 7,11,26
